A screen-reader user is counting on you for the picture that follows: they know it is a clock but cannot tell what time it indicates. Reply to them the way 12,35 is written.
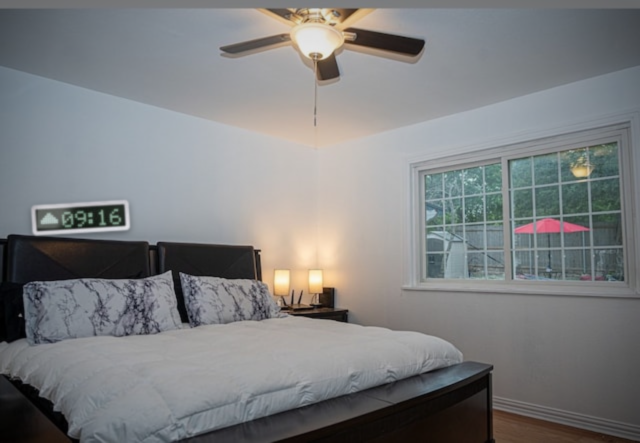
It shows 9,16
